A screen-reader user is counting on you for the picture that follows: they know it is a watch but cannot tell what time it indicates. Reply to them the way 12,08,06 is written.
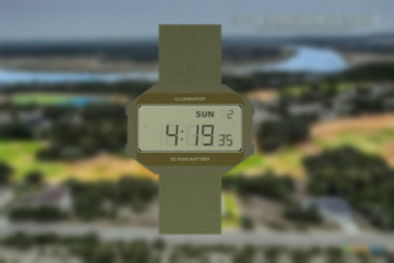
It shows 4,19,35
